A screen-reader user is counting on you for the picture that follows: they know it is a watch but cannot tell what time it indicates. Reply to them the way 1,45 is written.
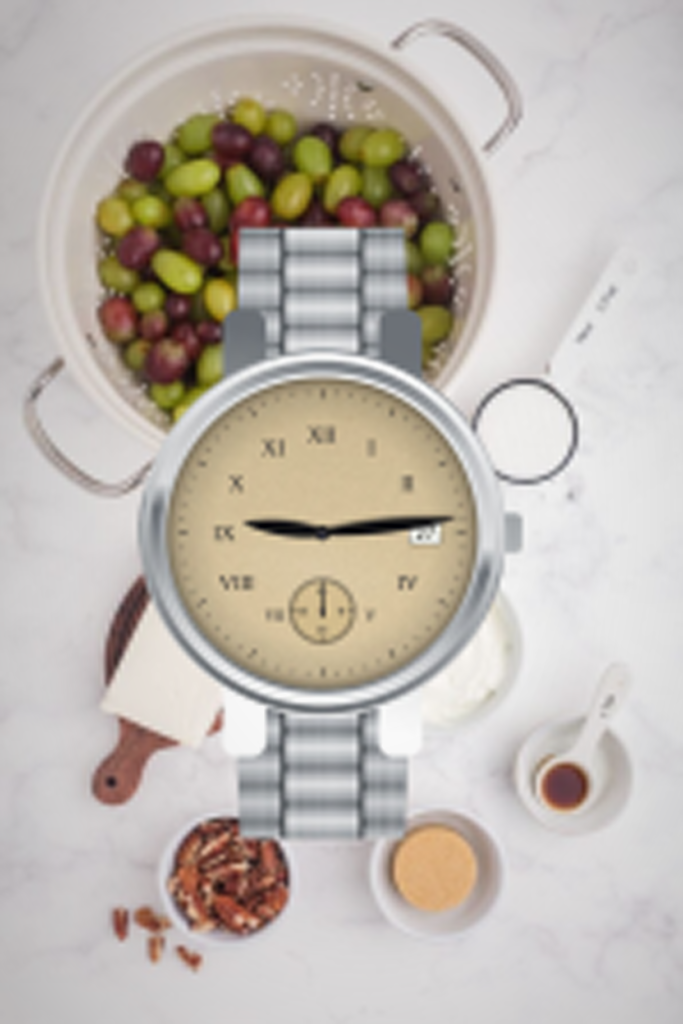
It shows 9,14
